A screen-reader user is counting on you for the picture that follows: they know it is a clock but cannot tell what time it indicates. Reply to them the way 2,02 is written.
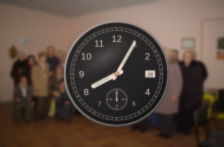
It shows 8,05
